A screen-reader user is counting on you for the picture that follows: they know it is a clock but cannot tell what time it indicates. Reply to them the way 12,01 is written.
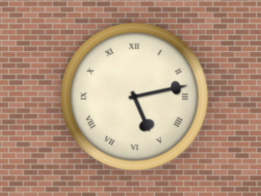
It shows 5,13
